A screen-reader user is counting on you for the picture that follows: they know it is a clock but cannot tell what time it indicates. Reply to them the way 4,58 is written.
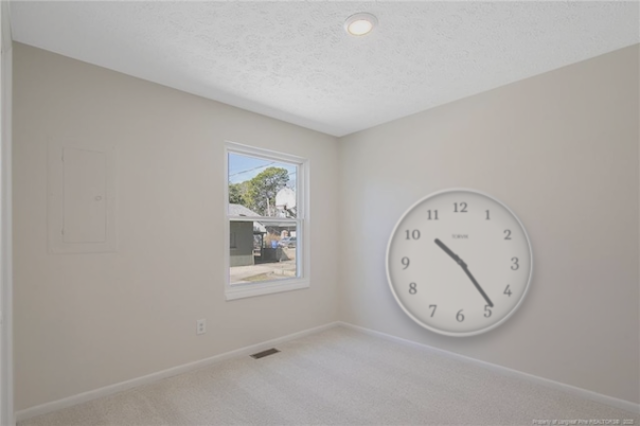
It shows 10,24
